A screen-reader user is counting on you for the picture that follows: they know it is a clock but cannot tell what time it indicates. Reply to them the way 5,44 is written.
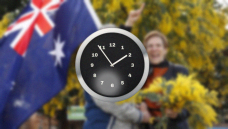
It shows 1,54
